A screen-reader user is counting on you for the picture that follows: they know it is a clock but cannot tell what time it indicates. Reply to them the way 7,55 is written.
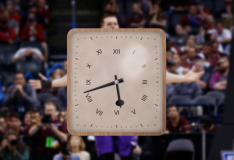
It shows 5,42
